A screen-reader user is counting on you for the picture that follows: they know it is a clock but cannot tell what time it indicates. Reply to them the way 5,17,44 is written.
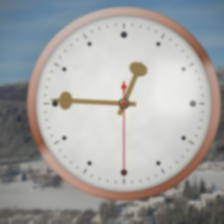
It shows 12,45,30
